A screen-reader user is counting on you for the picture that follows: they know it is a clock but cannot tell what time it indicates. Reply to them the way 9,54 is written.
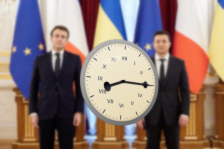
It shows 8,15
